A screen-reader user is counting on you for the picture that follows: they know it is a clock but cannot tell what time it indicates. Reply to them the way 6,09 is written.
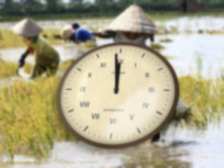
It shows 11,59
